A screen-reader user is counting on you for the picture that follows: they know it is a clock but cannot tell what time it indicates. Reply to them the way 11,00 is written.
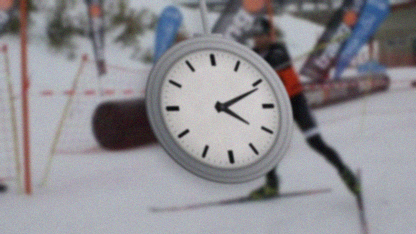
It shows 4,11
